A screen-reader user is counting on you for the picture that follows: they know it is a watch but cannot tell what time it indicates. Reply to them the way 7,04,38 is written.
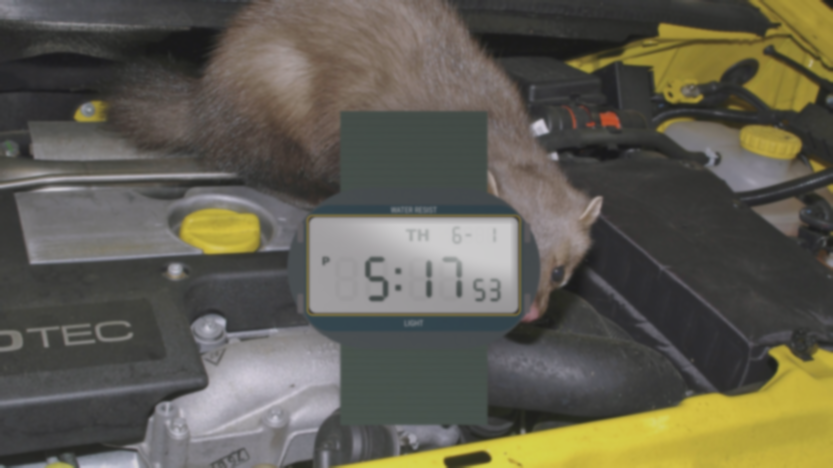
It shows 5,17,53
